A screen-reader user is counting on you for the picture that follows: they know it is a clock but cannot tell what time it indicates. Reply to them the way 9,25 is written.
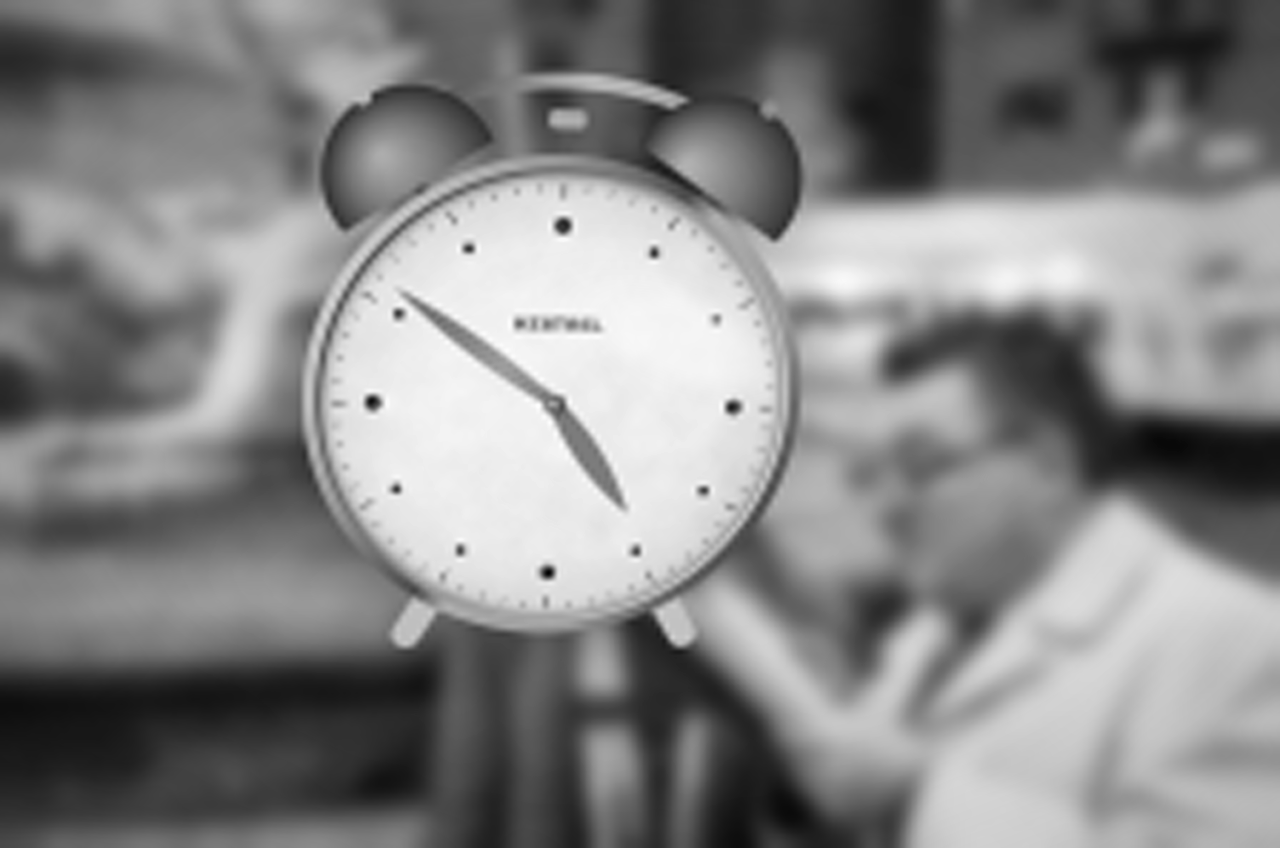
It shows 4,51
